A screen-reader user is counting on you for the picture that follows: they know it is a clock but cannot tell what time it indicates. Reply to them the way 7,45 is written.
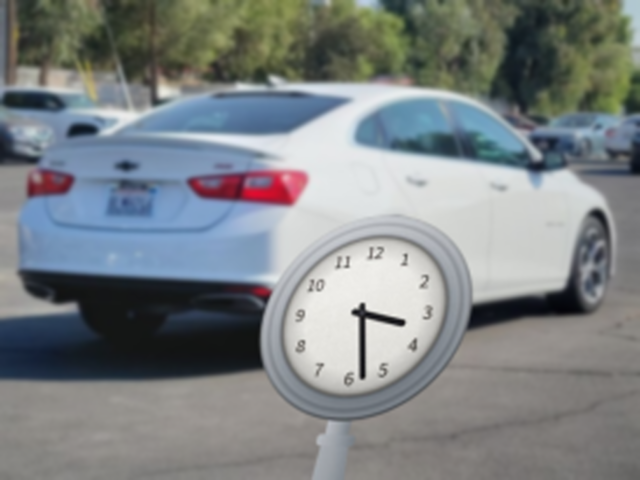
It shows 3,28
